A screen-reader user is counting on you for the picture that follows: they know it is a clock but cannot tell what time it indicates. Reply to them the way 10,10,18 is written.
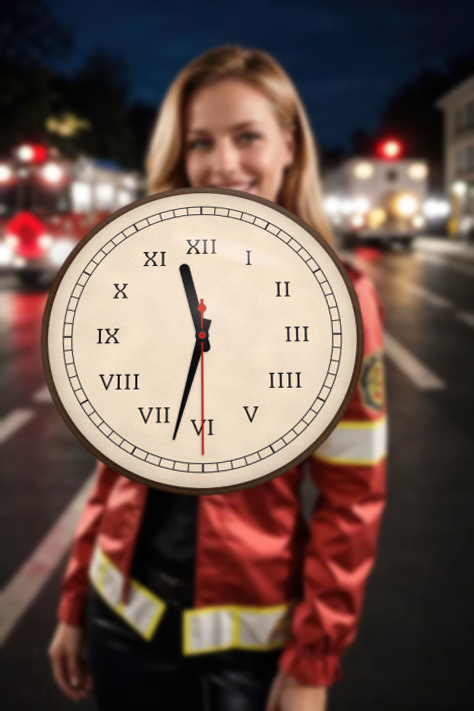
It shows 11,32,30
